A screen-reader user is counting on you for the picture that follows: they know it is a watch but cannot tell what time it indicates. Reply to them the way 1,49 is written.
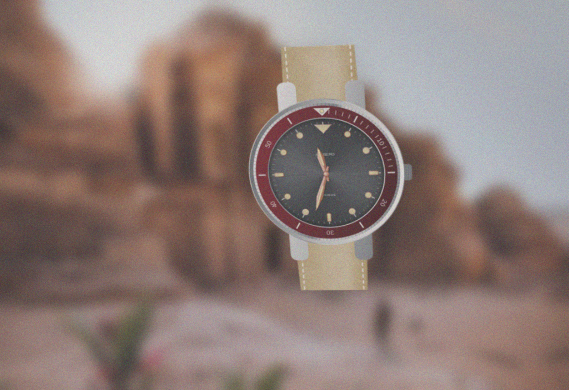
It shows 11,33
